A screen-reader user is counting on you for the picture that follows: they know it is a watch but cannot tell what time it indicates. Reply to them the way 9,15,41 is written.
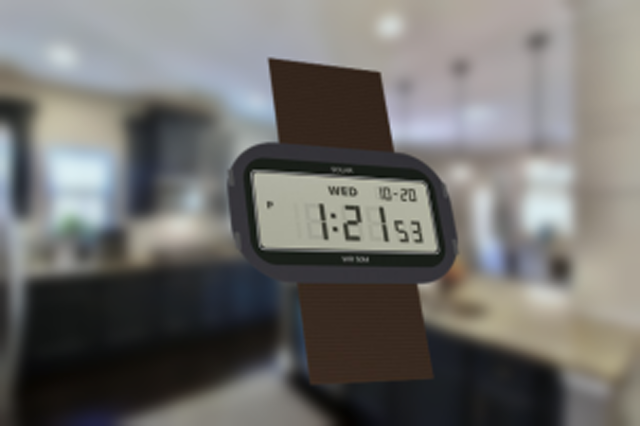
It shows 1,21,53
